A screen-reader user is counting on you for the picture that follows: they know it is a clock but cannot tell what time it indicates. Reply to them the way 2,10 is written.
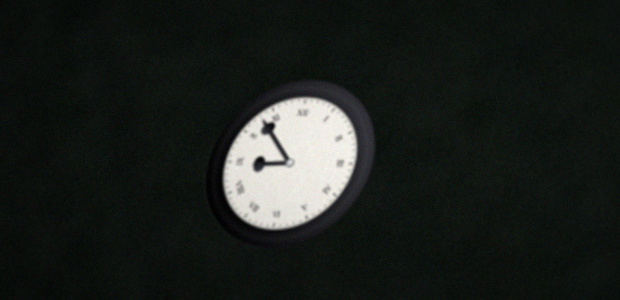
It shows 8,53
